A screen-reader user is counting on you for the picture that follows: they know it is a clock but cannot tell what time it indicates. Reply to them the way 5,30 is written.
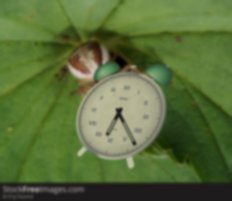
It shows 6,23
